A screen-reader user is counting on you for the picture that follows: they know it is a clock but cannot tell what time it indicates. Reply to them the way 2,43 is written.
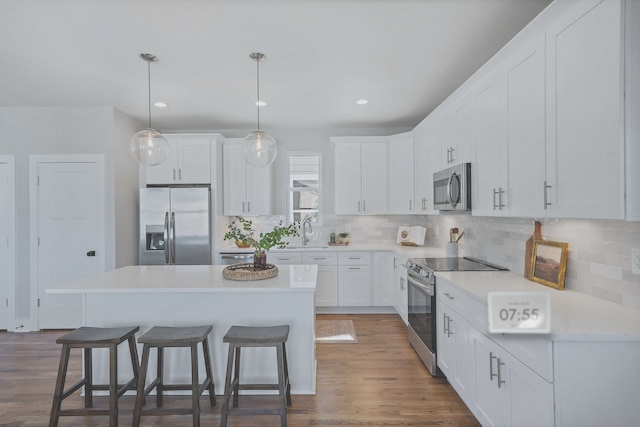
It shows 7,55
